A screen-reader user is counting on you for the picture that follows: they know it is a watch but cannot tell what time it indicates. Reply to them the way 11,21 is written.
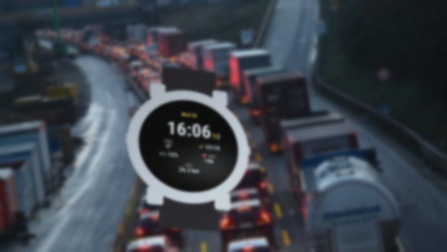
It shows 16,06
